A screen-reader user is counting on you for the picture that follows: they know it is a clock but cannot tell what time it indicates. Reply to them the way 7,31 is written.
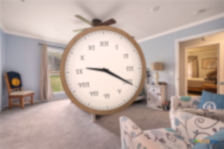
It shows 9,20
